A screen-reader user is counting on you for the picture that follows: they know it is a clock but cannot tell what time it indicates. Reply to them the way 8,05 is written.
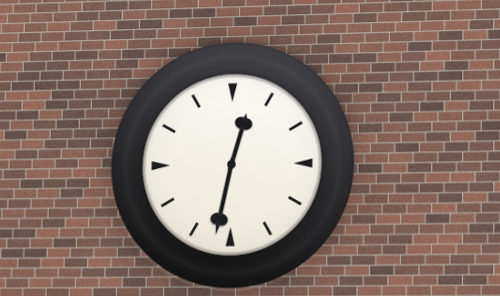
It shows 12,32
